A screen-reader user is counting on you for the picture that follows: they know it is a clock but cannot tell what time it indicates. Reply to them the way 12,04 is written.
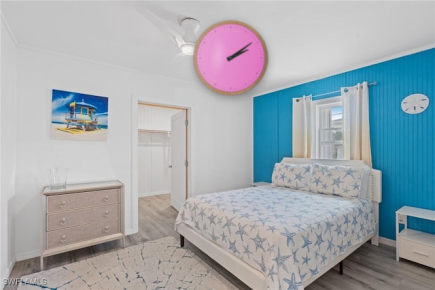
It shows 2,09
